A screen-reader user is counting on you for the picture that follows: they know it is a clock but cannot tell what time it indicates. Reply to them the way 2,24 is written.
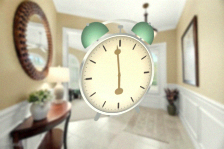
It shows 5,59
